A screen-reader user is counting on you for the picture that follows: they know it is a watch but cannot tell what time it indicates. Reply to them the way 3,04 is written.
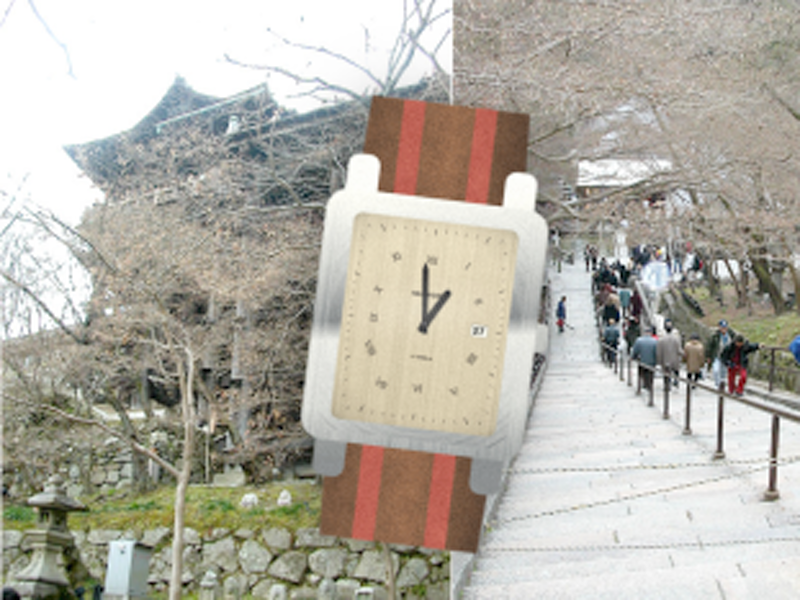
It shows 12,59
